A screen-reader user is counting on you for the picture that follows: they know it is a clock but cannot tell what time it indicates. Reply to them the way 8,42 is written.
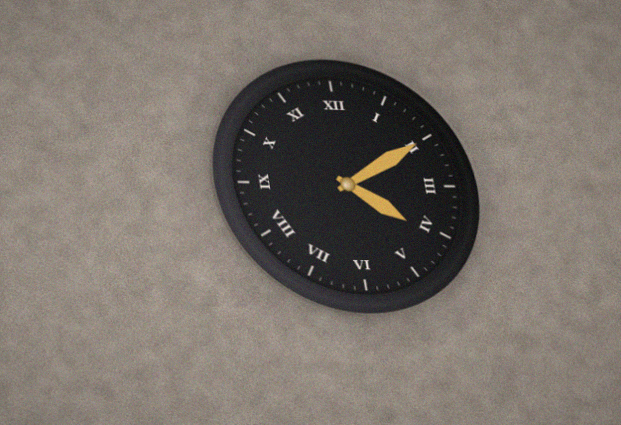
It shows 4,10
